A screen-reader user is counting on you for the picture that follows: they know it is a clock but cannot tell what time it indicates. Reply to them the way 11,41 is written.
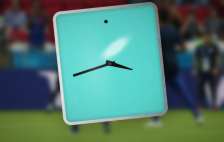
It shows 3,43
